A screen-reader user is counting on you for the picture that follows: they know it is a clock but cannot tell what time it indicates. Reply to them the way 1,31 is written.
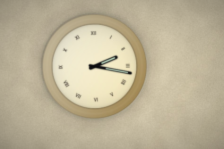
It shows 2,17
